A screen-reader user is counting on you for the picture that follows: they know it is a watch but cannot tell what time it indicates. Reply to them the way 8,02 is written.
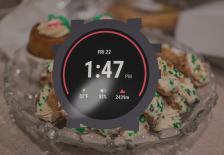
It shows 1,47
